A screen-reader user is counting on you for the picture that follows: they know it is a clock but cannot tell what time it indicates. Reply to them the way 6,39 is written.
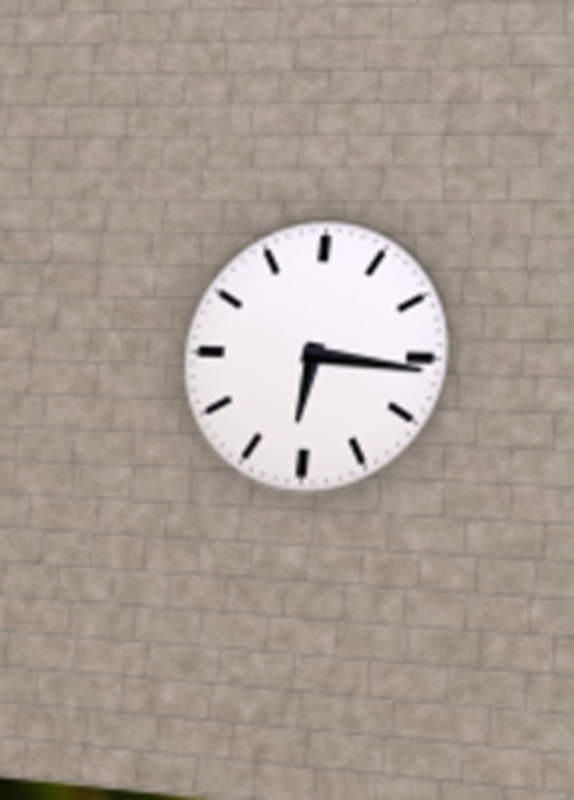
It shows 6,16
